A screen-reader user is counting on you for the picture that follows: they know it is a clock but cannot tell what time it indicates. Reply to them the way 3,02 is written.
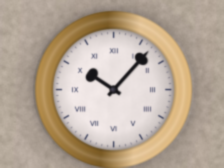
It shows 10,07
